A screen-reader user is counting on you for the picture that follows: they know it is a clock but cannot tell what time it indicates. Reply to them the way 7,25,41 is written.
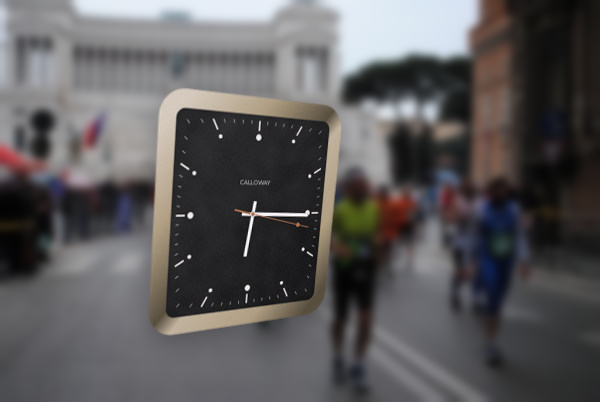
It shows 6,15,17
